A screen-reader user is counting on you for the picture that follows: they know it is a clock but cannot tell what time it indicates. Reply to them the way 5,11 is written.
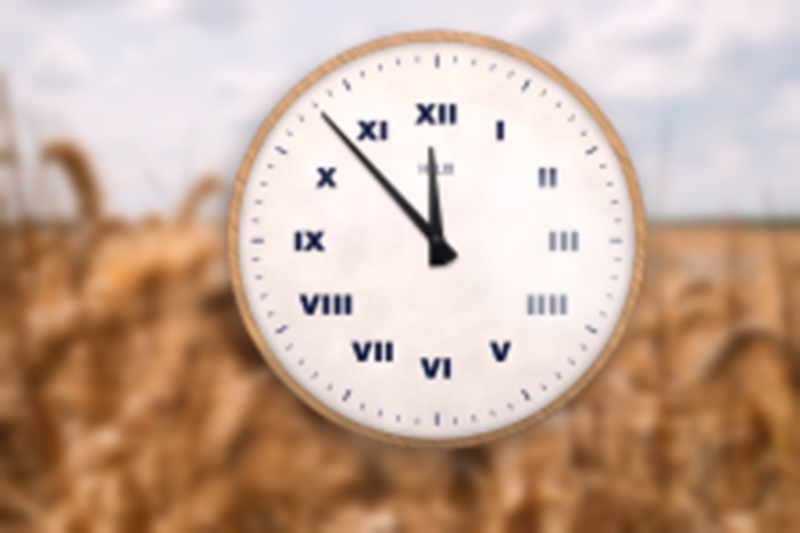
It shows 11,53
